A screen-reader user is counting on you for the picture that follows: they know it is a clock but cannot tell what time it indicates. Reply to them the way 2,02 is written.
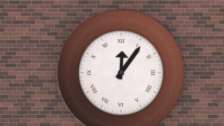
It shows 12,06
